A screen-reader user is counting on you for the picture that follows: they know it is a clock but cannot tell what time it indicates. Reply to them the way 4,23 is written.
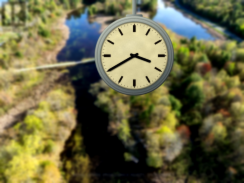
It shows 3,40
